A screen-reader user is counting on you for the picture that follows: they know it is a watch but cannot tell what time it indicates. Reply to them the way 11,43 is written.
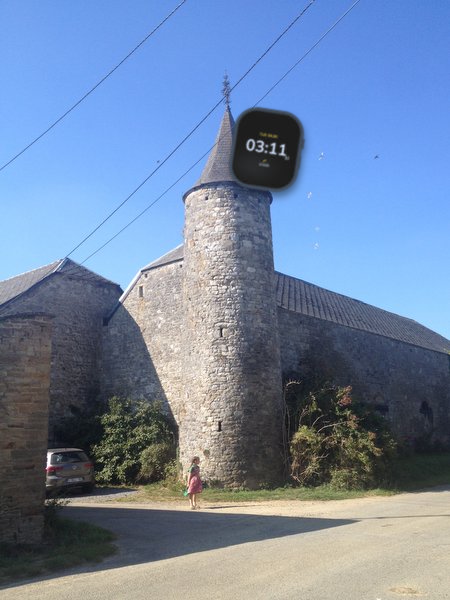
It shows 3,11
